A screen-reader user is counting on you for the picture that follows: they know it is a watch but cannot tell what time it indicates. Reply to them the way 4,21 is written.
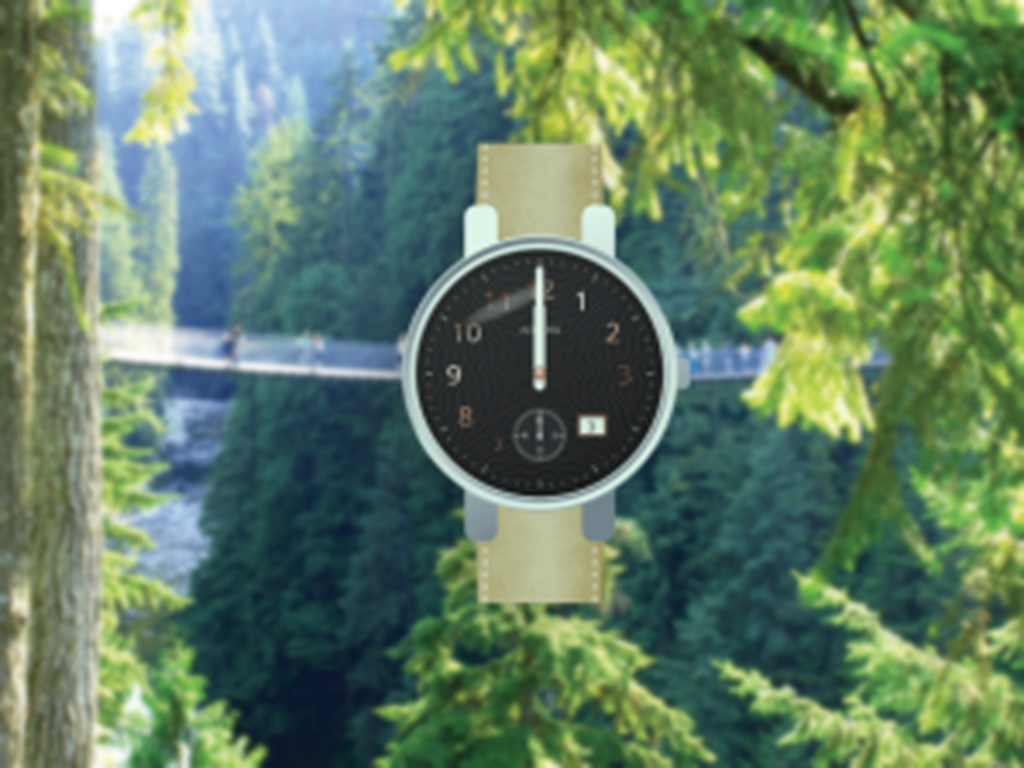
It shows 12,00
